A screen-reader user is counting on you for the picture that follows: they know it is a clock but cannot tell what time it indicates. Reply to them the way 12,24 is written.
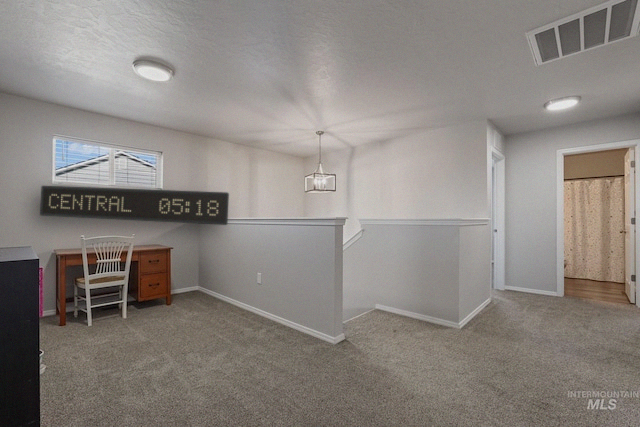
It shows 5,18
